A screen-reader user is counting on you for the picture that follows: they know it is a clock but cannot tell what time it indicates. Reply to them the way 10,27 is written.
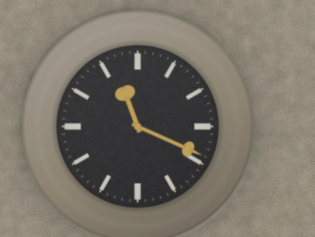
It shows 11,19
